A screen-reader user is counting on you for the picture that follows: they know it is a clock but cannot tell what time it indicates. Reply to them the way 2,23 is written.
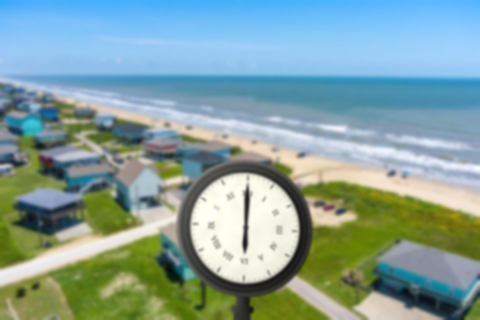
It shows 6,00
